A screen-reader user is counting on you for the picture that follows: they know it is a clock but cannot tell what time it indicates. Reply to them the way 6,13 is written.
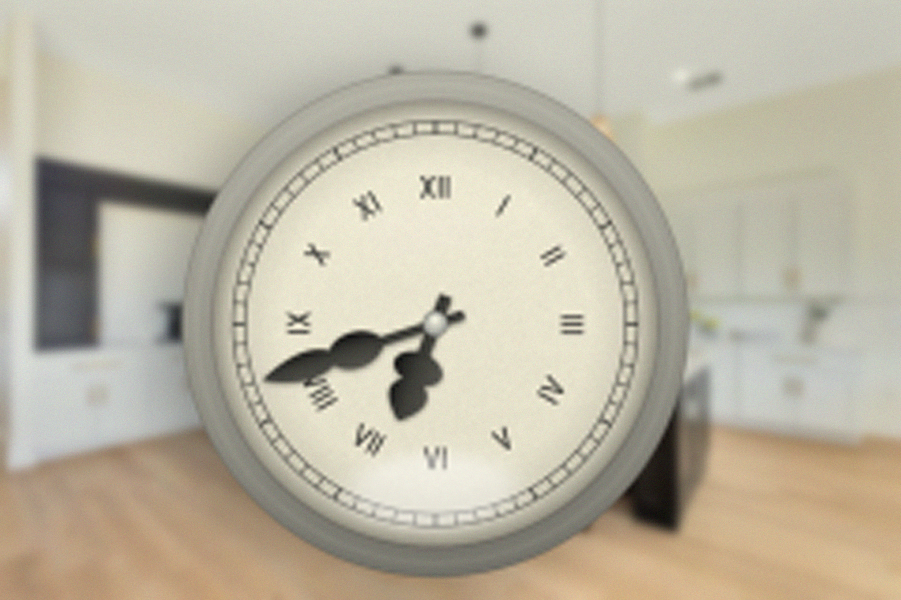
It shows 6,42
